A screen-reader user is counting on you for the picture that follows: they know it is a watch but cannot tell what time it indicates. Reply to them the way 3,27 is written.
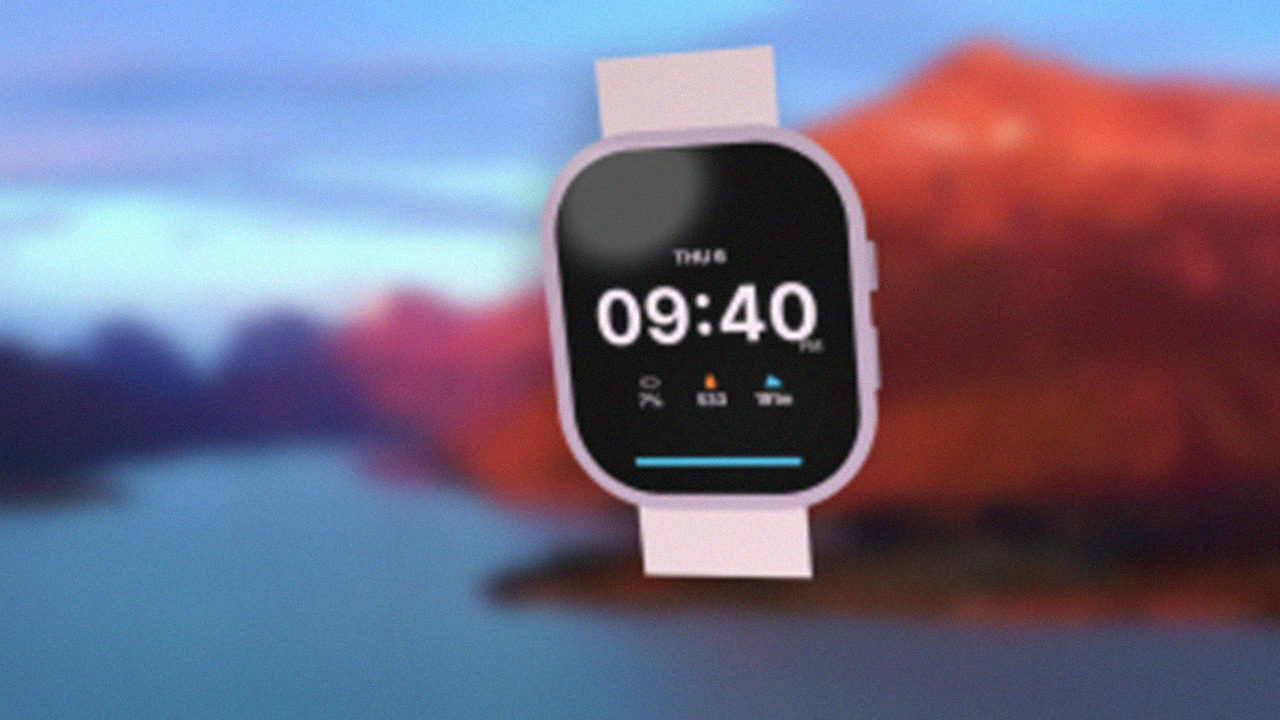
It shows 9,40
